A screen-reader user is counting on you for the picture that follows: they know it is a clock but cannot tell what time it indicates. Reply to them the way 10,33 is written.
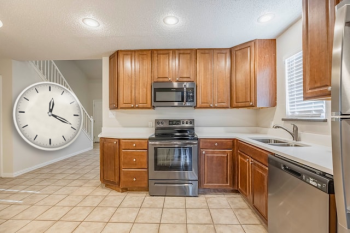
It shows 12,19
